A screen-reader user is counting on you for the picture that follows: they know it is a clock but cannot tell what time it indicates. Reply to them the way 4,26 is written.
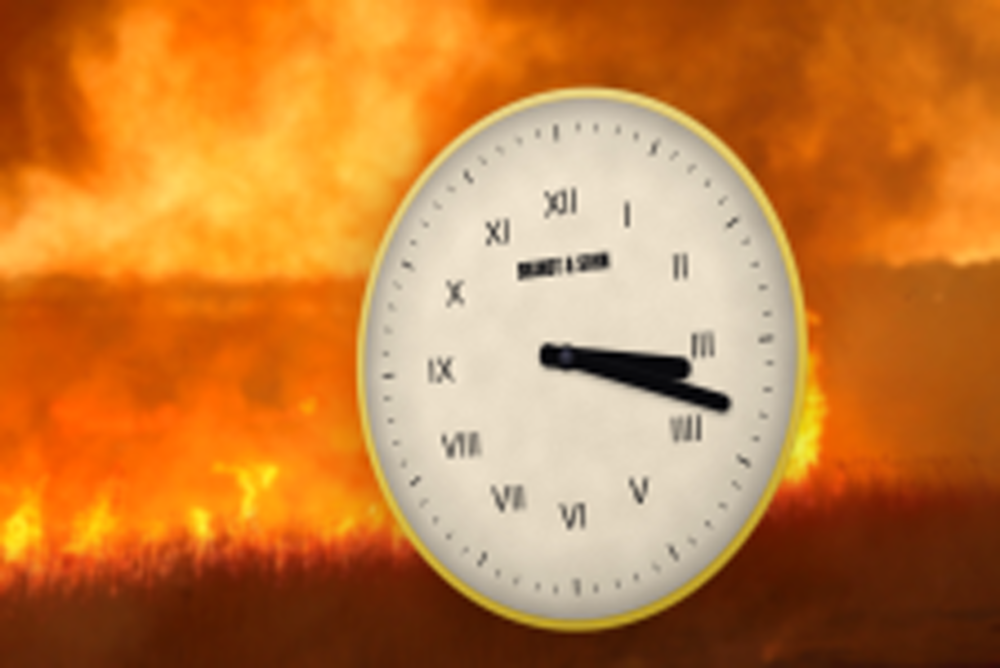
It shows 3,18
